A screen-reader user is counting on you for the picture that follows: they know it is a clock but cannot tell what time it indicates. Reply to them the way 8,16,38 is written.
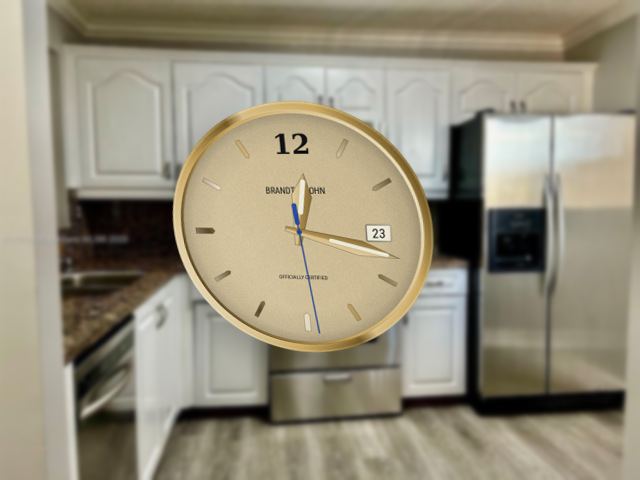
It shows 12,17,29
